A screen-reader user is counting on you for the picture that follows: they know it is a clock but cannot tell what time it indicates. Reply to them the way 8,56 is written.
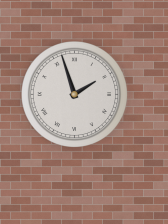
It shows 1,57
